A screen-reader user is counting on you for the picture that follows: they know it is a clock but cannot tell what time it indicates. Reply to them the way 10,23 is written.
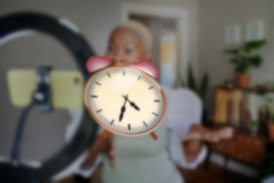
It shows 4,33
